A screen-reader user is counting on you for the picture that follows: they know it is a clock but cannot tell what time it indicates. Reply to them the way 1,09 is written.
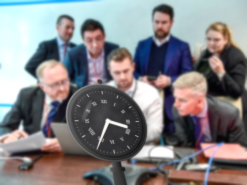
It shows 3,35
